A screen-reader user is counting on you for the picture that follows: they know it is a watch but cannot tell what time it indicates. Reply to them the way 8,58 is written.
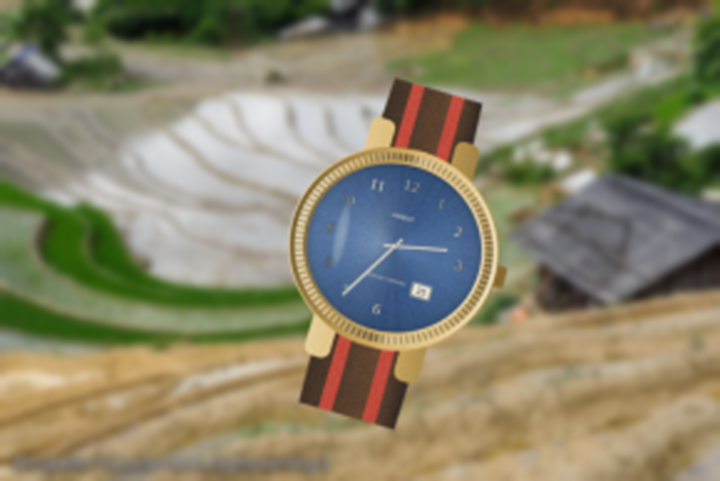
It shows 2,35
